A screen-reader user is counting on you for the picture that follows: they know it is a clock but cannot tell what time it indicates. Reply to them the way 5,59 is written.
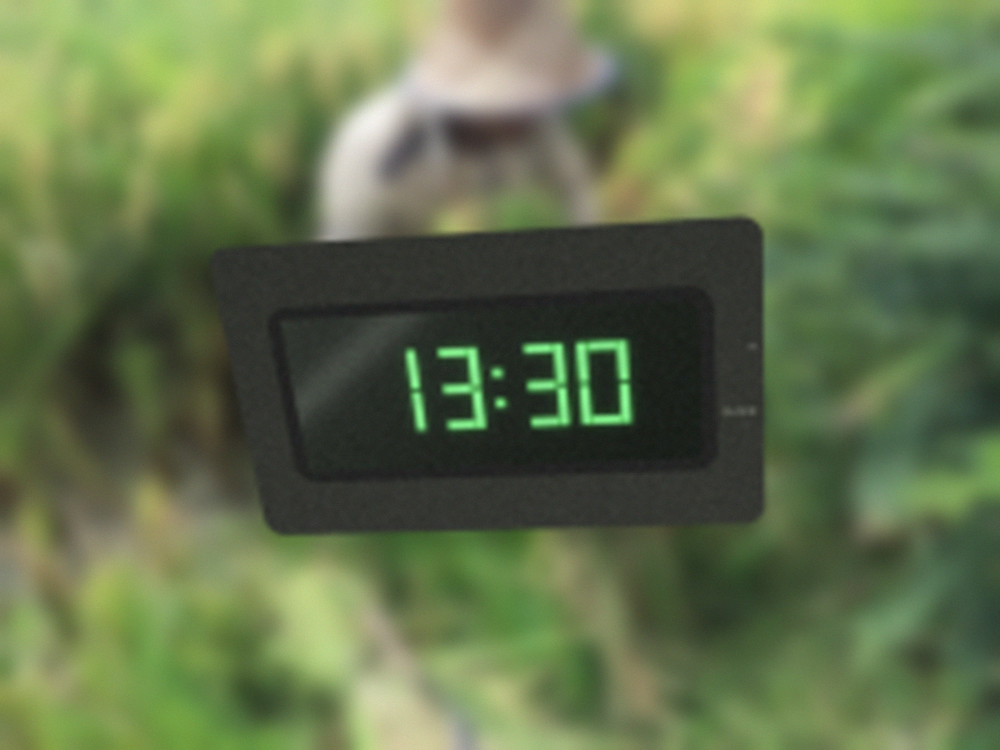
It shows 13,30
